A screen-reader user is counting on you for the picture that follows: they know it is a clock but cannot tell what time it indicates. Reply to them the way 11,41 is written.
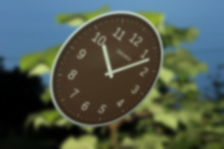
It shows 10,07
